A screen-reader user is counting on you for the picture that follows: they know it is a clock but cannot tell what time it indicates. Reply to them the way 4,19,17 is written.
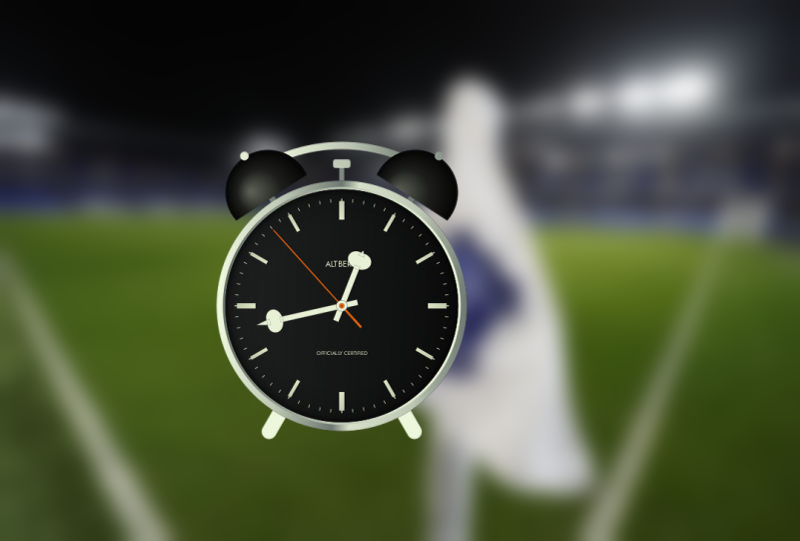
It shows 12,42,53
